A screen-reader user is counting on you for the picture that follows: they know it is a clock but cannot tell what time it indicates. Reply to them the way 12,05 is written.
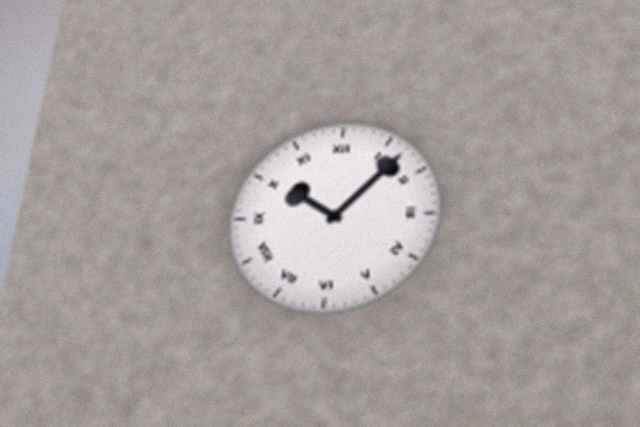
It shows 10,07
